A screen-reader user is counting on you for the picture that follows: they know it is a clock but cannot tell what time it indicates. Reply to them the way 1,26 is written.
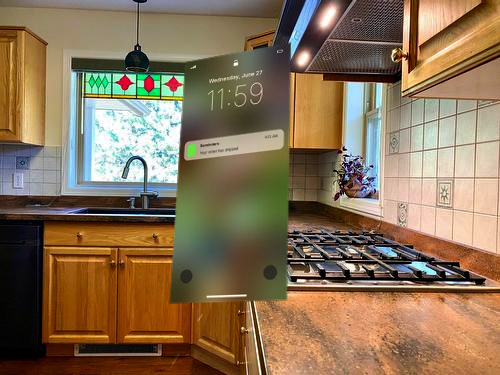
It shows 11,59
